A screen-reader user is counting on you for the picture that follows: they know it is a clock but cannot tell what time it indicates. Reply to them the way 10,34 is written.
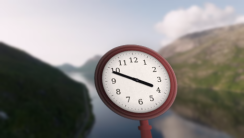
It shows 3,49
